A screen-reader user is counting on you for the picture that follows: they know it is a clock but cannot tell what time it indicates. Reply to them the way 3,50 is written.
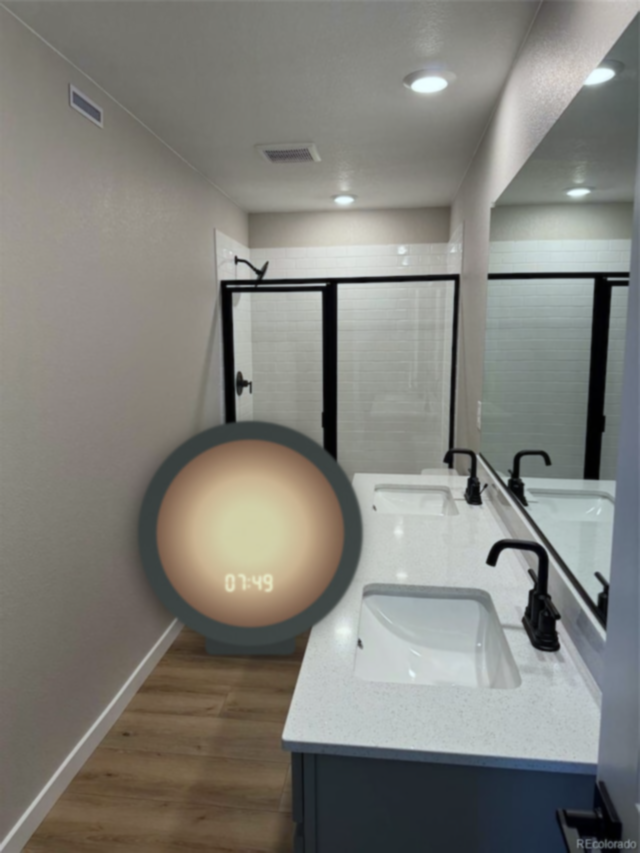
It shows 7,49
